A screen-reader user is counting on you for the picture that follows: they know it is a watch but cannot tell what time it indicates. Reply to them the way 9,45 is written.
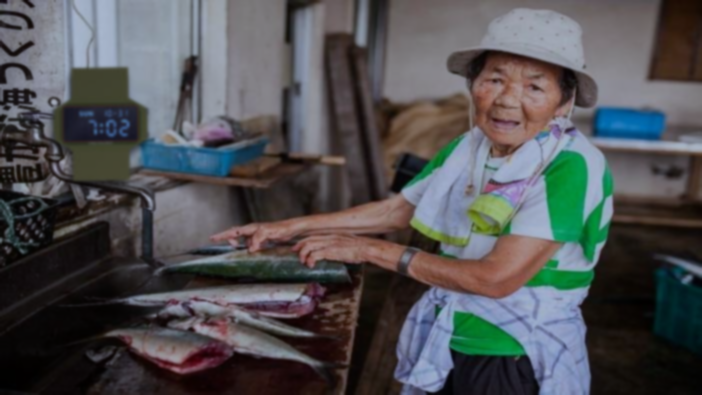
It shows 7,02
